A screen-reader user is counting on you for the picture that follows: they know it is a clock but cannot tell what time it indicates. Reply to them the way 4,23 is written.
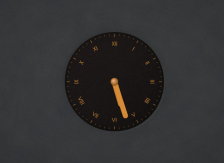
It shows 5,27
